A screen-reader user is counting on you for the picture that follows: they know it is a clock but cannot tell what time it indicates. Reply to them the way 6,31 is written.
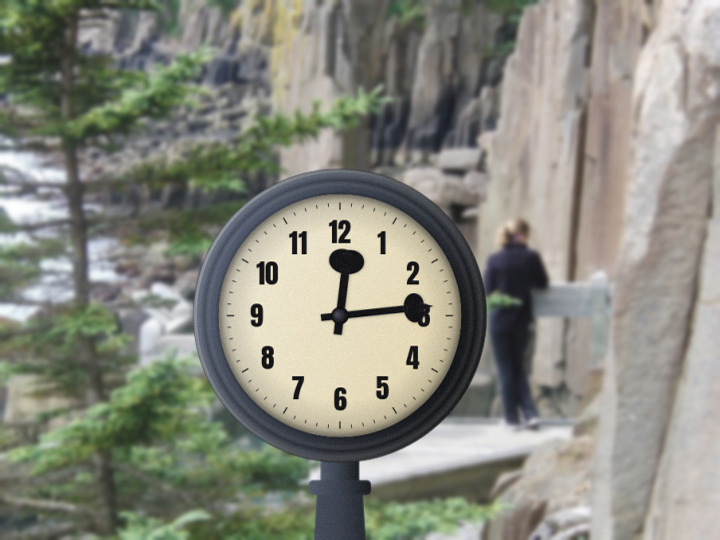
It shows 12,14
